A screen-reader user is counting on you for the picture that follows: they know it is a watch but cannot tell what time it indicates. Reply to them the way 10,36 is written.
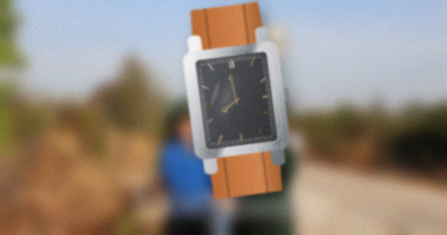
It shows 7,59
